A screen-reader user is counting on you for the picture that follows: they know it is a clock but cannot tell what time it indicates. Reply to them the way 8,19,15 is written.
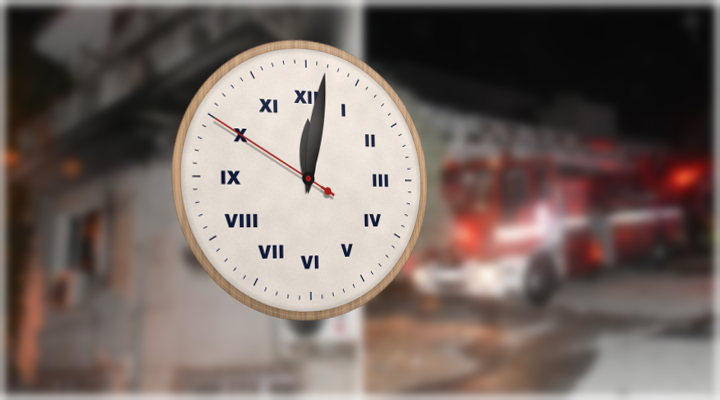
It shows 12,01,50
